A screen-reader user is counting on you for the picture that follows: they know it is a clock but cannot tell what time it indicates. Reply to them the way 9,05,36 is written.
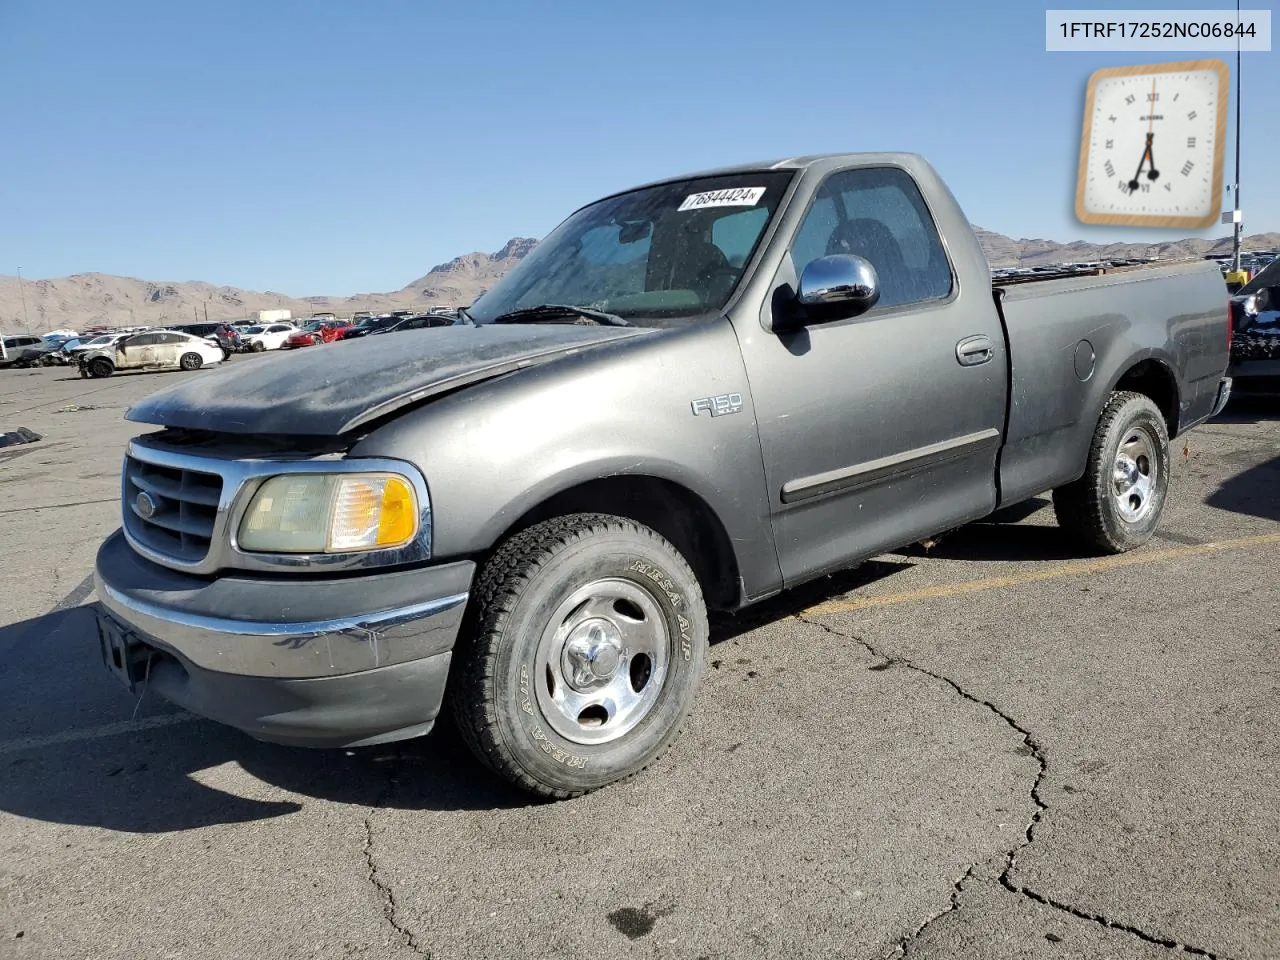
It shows 5,33,00
